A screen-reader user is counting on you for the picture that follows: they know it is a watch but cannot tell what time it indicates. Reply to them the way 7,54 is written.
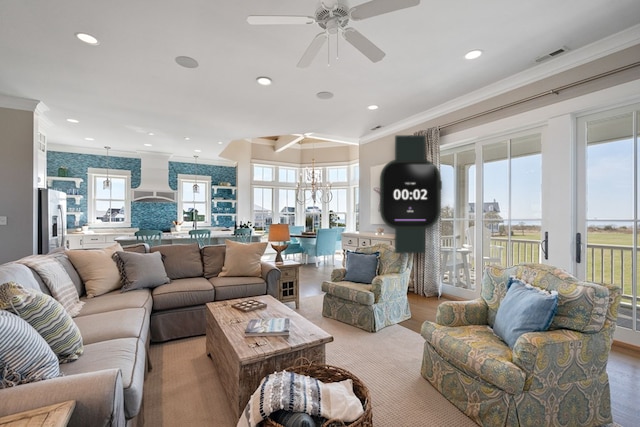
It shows 0,02
